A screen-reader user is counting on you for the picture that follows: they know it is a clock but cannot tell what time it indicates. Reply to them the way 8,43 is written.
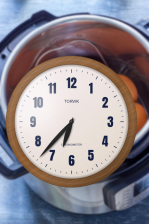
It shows 6,37
